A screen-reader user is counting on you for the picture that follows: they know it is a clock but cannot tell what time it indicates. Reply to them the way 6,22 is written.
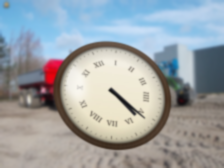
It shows 5,26
